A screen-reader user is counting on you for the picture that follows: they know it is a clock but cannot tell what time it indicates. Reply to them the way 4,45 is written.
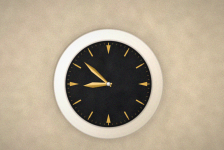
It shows 8,52
